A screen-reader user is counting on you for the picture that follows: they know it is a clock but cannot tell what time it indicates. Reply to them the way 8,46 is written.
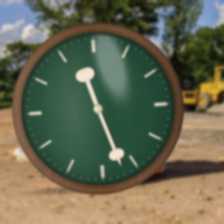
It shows 11,27
